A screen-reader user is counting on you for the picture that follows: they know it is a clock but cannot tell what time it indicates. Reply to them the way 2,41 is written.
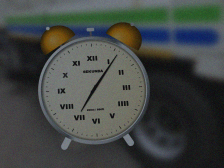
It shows 7,06
